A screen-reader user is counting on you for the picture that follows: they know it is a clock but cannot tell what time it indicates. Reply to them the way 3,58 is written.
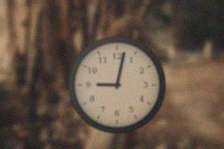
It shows 9,02
